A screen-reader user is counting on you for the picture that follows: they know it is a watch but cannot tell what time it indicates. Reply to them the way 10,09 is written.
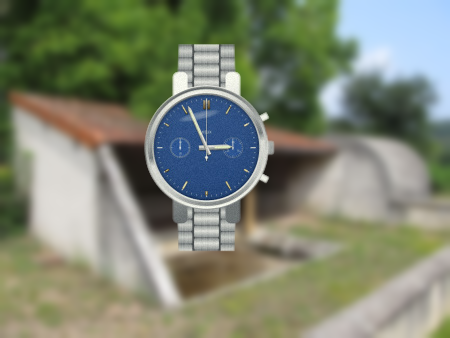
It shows 2,56
